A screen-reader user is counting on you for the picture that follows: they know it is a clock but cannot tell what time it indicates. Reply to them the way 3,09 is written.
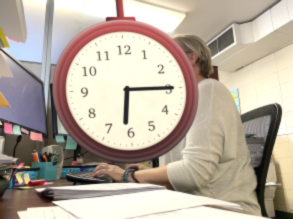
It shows 6,15
